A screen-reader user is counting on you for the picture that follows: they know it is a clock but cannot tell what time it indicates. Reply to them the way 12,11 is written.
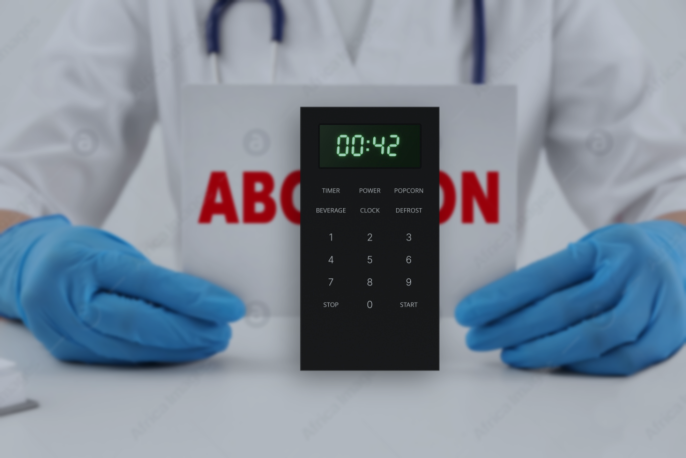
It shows 0,42
